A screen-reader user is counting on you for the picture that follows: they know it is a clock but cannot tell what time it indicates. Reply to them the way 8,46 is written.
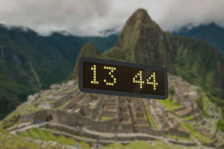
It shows 13,44
